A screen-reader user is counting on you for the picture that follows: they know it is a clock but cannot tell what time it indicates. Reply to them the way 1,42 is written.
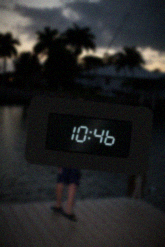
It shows 10,46
